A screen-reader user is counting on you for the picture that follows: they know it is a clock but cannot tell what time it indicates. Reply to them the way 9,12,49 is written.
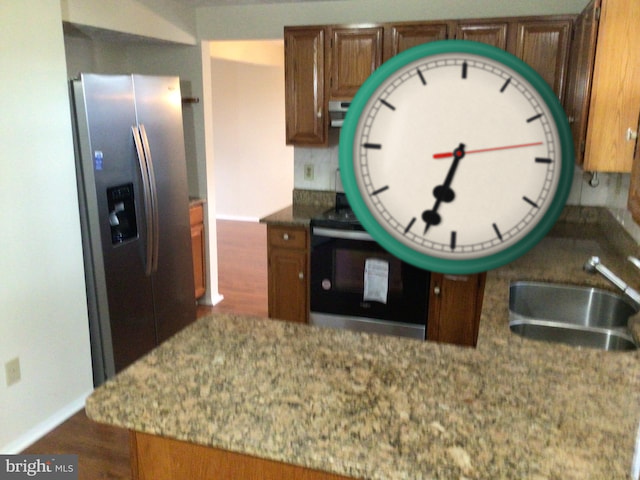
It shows 6,33,13
